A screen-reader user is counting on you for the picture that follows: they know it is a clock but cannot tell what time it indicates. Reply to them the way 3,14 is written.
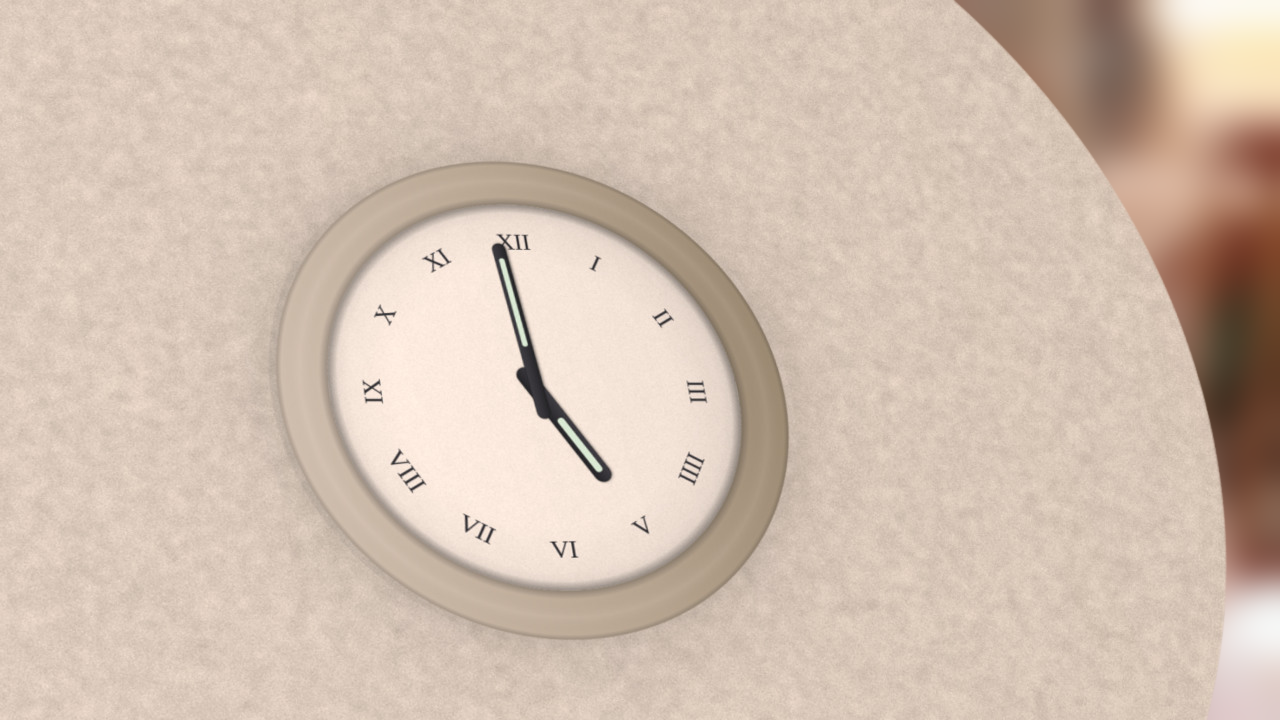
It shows 4,59
